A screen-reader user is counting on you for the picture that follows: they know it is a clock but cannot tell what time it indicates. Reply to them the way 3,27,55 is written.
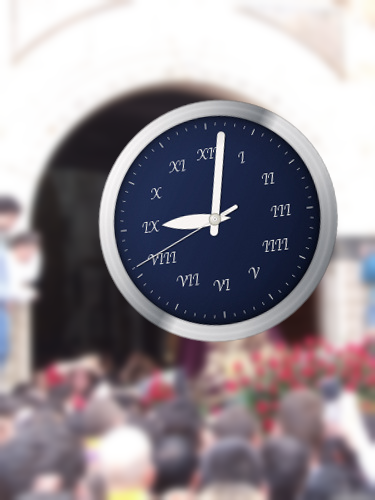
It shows 9,01,41
